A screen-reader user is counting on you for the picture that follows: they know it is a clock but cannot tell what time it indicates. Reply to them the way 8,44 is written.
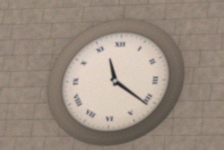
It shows 11,21
